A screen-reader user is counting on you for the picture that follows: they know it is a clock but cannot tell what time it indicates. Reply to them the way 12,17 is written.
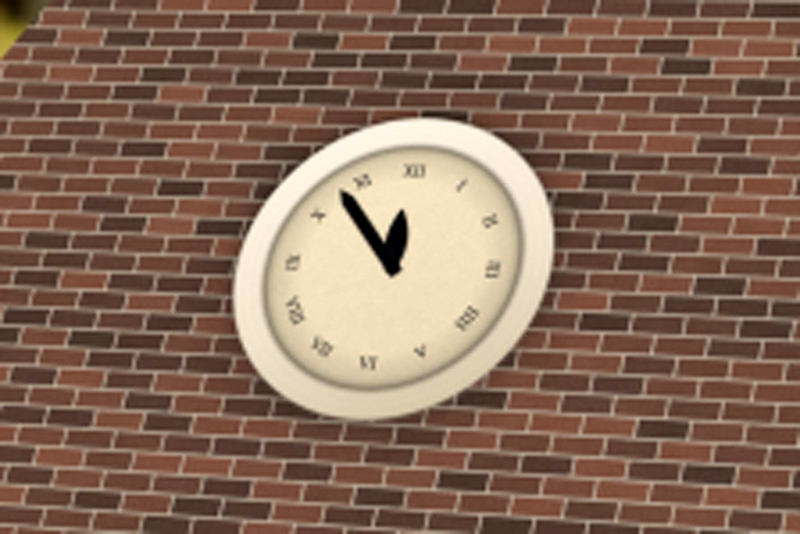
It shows 11,53
